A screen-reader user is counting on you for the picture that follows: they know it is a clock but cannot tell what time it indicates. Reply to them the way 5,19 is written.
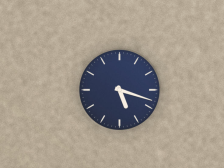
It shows 5,18
